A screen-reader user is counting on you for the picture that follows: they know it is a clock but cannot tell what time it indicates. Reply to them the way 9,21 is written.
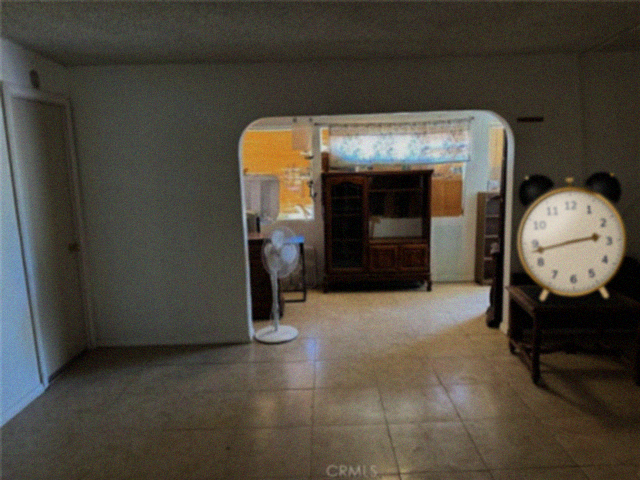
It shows 2,43
